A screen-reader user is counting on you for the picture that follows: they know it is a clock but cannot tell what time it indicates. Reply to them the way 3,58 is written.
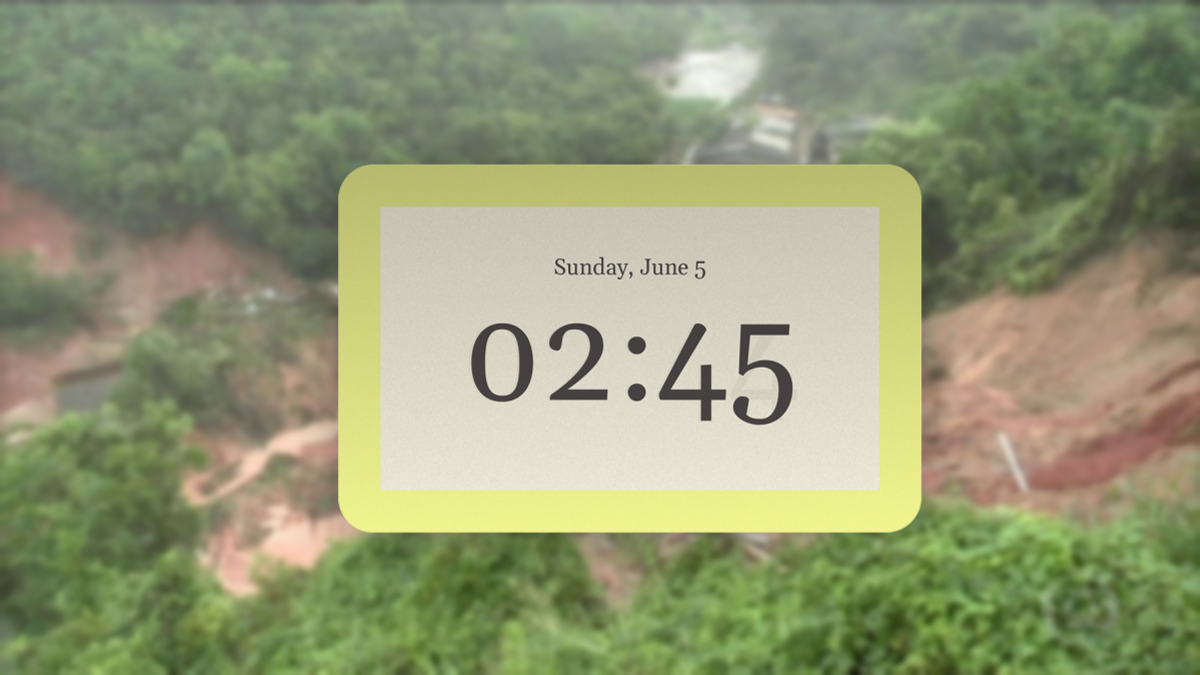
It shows 2,45
